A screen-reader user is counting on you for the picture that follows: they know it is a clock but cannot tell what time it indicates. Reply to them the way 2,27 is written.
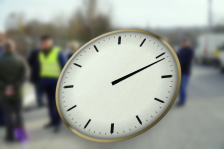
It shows 2,11
